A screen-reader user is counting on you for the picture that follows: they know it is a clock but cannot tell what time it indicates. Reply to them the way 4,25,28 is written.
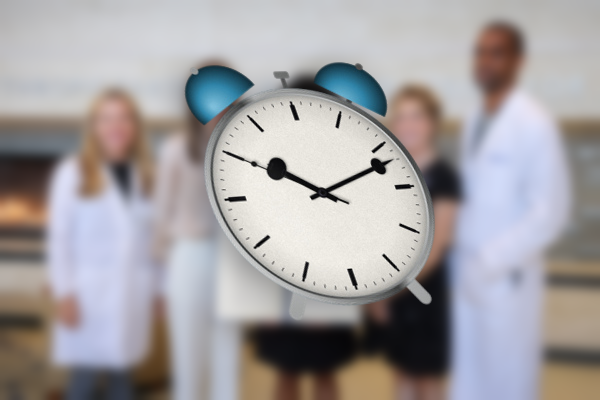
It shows 10,11,50
